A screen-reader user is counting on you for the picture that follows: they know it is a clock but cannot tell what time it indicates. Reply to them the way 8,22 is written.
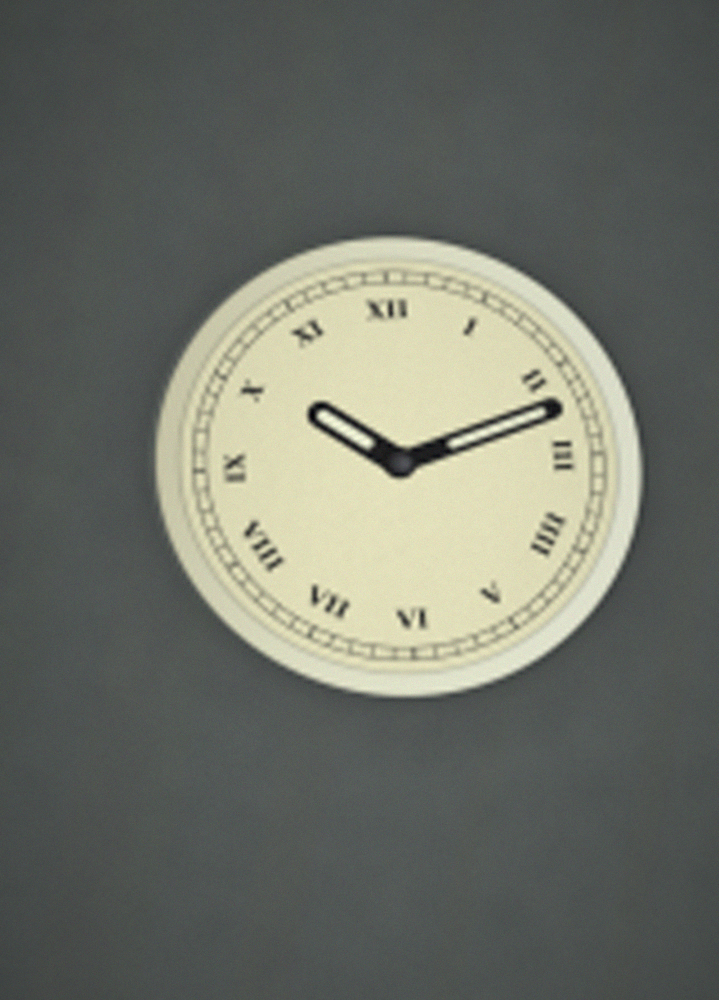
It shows 10,12
